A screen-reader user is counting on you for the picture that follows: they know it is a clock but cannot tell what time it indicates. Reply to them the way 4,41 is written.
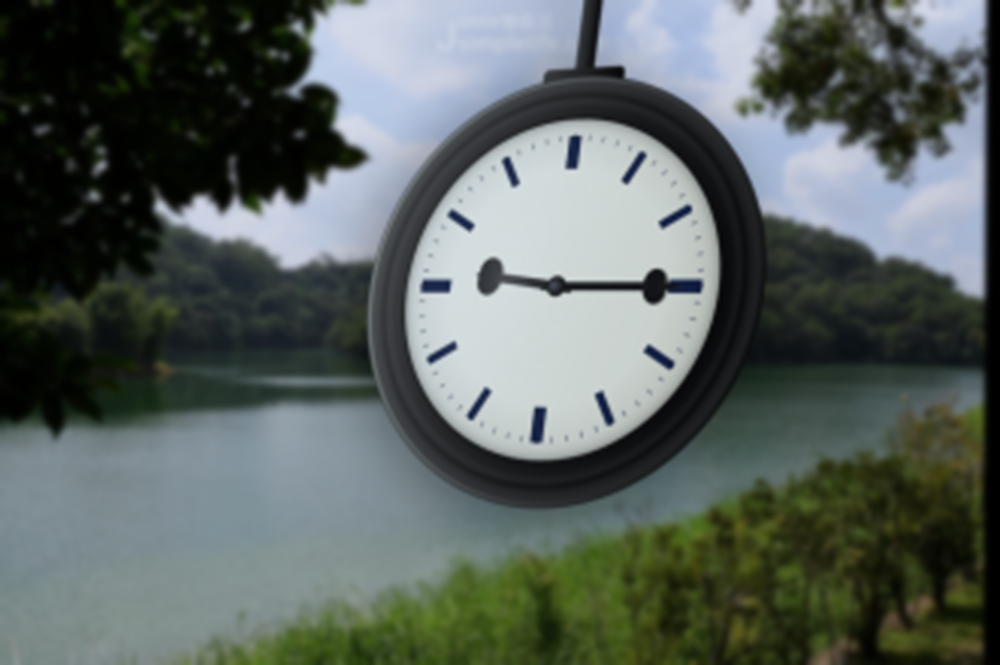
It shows 9,15
